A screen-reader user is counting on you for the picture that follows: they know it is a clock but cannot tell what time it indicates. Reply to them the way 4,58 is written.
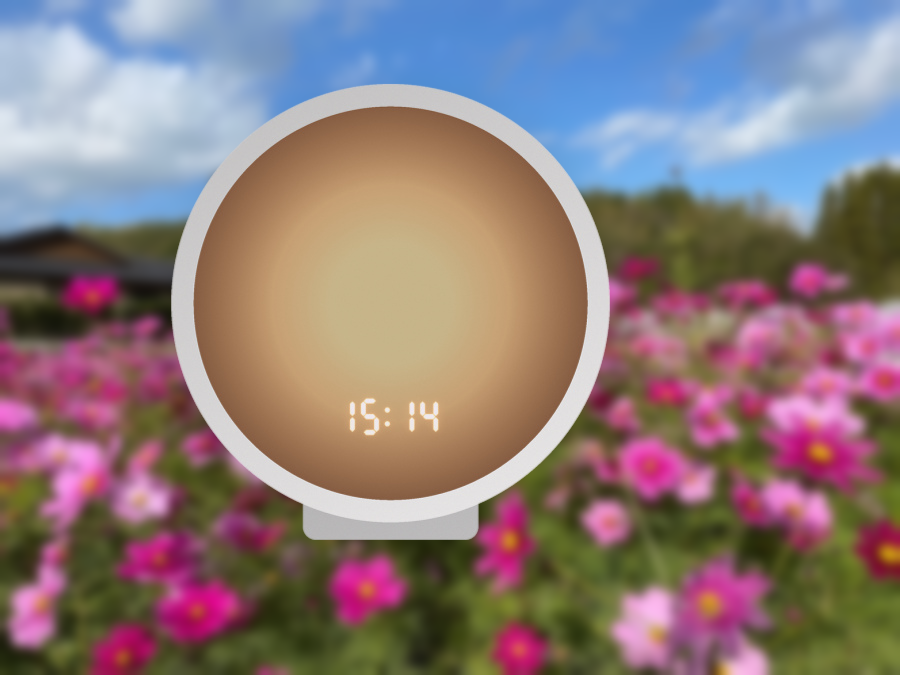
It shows 15,14
